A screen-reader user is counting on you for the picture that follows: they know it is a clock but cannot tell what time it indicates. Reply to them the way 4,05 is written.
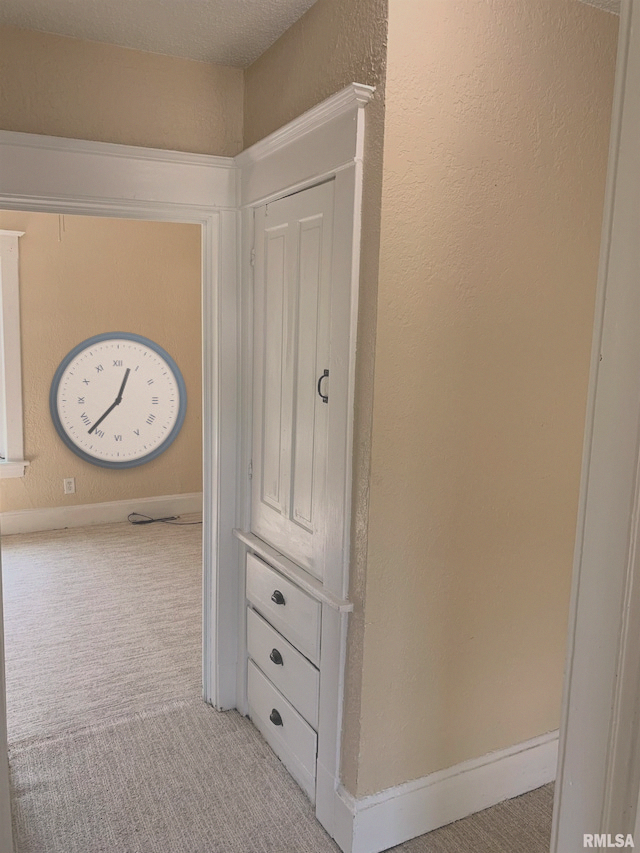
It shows 12,37
